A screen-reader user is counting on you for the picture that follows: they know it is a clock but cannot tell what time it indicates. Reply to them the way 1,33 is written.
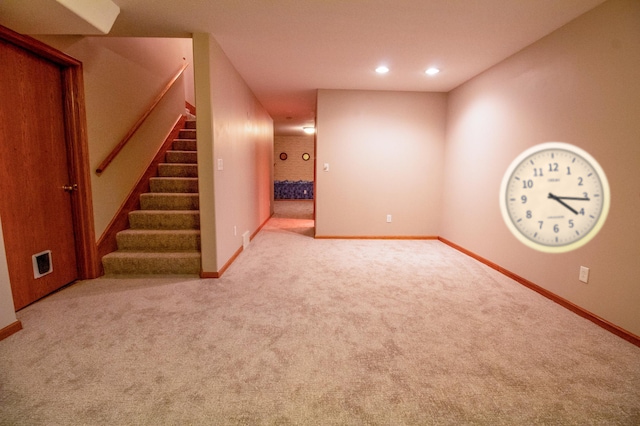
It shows 4,16
